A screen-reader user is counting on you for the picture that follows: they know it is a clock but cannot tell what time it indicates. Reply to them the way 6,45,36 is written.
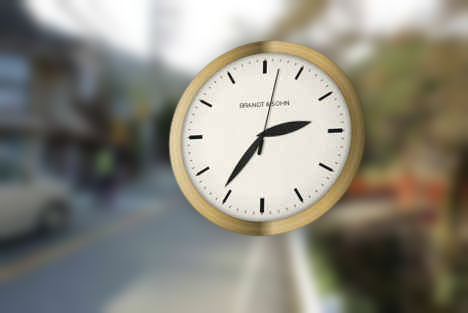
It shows 2,36,02
